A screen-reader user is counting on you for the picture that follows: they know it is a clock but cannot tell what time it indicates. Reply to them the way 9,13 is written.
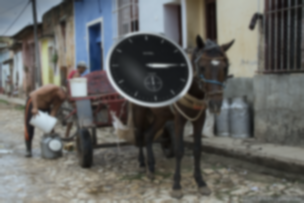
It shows 3,15
